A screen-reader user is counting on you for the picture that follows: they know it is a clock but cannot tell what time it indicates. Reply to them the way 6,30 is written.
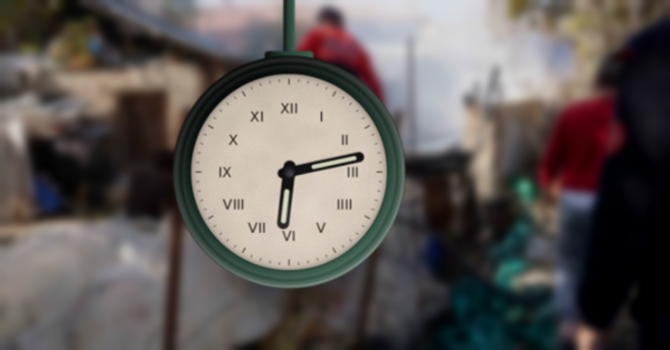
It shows 6,13
